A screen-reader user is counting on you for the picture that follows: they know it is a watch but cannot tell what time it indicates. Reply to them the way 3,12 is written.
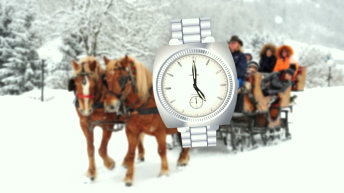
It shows 5,00
